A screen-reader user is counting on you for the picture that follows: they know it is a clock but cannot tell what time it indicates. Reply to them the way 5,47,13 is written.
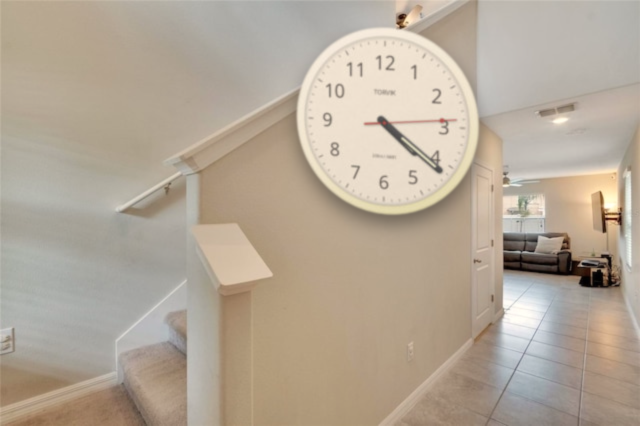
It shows 4,21,14
